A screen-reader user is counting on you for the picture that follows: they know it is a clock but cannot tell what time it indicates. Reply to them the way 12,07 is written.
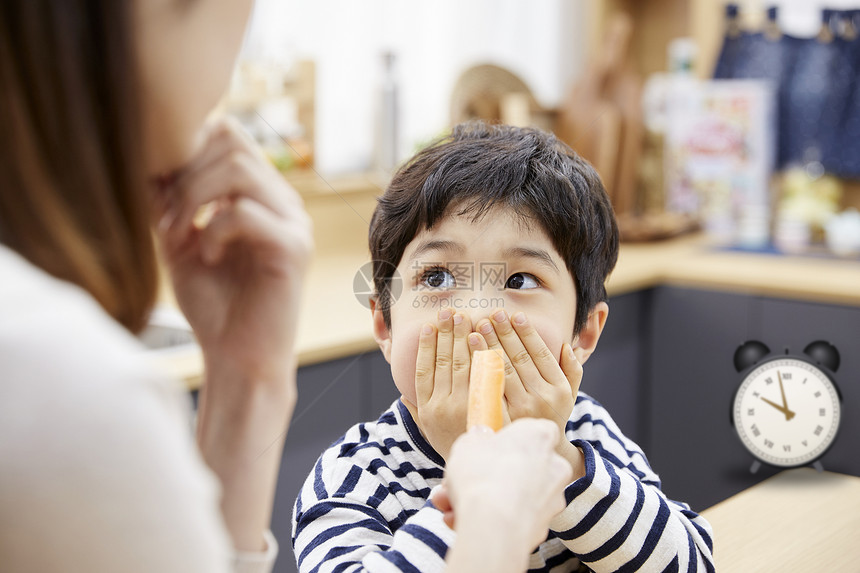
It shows 9,58
